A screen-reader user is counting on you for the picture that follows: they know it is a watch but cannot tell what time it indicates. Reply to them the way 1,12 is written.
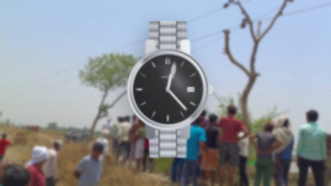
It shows 12,23
